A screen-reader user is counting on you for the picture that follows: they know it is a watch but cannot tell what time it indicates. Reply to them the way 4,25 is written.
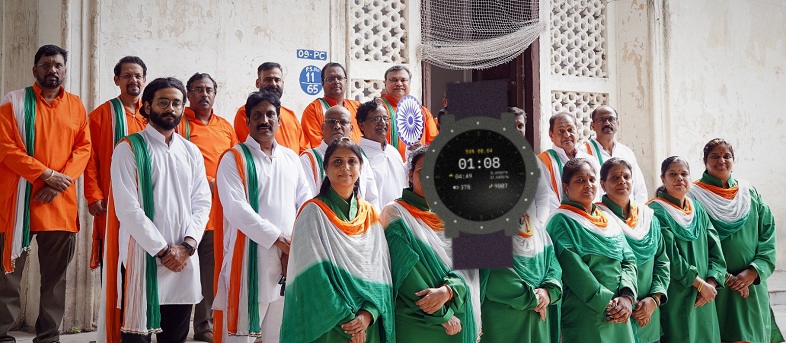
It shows 1,08
